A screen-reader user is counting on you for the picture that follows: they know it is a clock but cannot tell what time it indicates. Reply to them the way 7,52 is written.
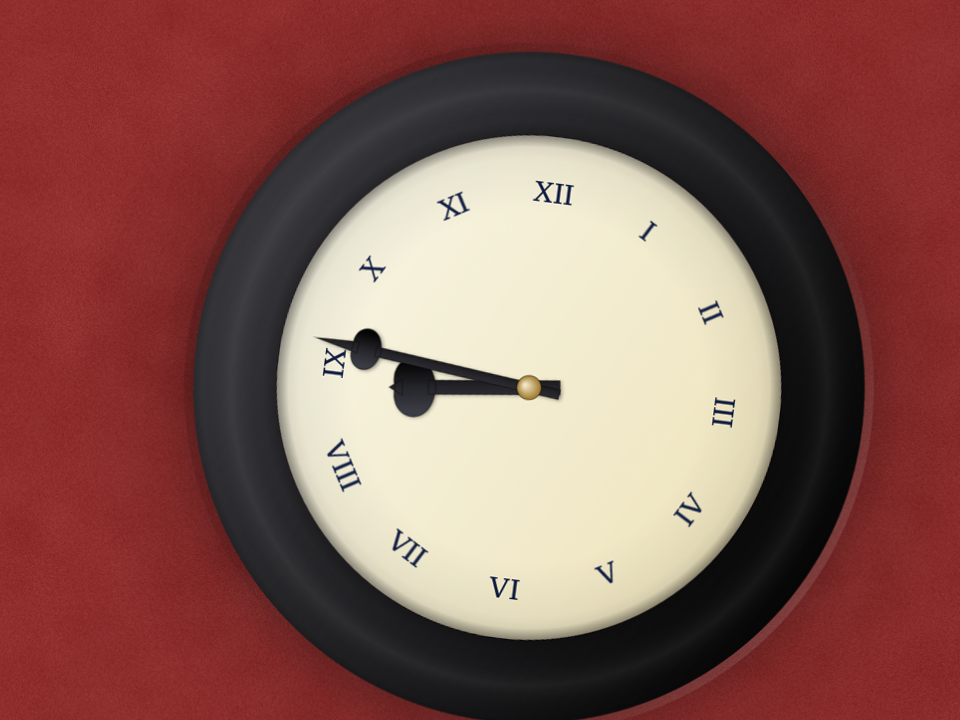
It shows 8,46
